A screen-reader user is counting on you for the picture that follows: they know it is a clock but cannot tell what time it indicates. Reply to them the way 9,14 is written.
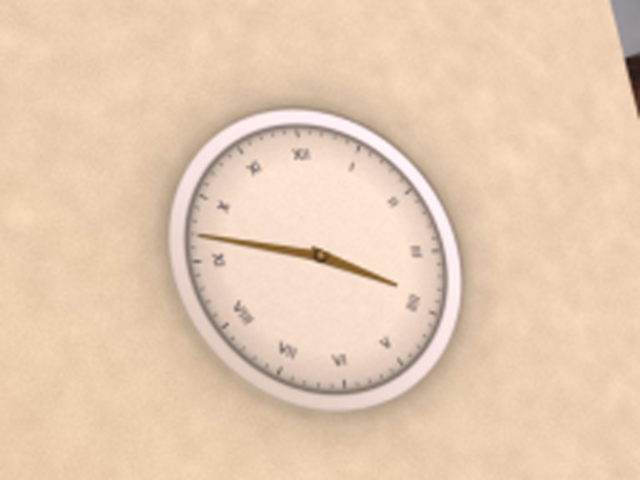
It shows 3,47
